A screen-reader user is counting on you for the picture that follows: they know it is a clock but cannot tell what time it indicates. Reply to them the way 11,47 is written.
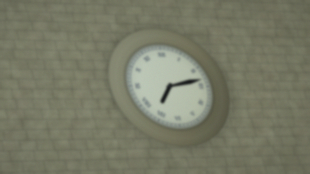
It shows 7,13
